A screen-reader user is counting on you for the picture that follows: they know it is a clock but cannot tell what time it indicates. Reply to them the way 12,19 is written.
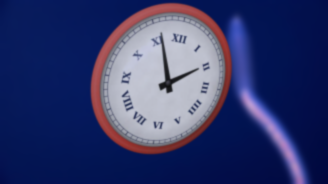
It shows 1,56
